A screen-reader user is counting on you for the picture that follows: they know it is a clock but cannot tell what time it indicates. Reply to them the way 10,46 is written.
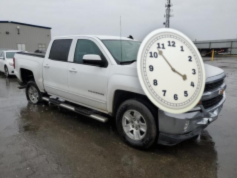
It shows 3,53
